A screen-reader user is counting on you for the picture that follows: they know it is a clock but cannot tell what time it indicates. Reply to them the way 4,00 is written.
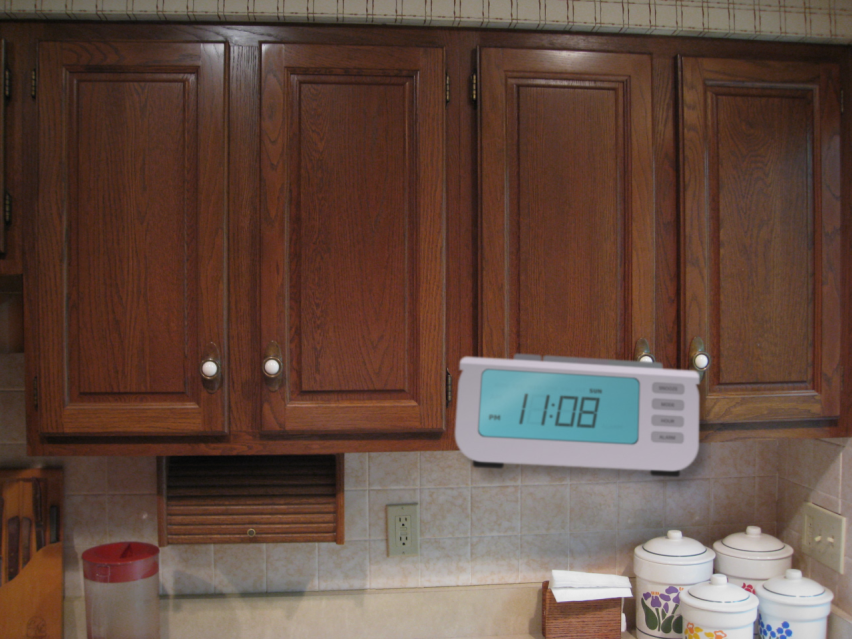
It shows 11,08
